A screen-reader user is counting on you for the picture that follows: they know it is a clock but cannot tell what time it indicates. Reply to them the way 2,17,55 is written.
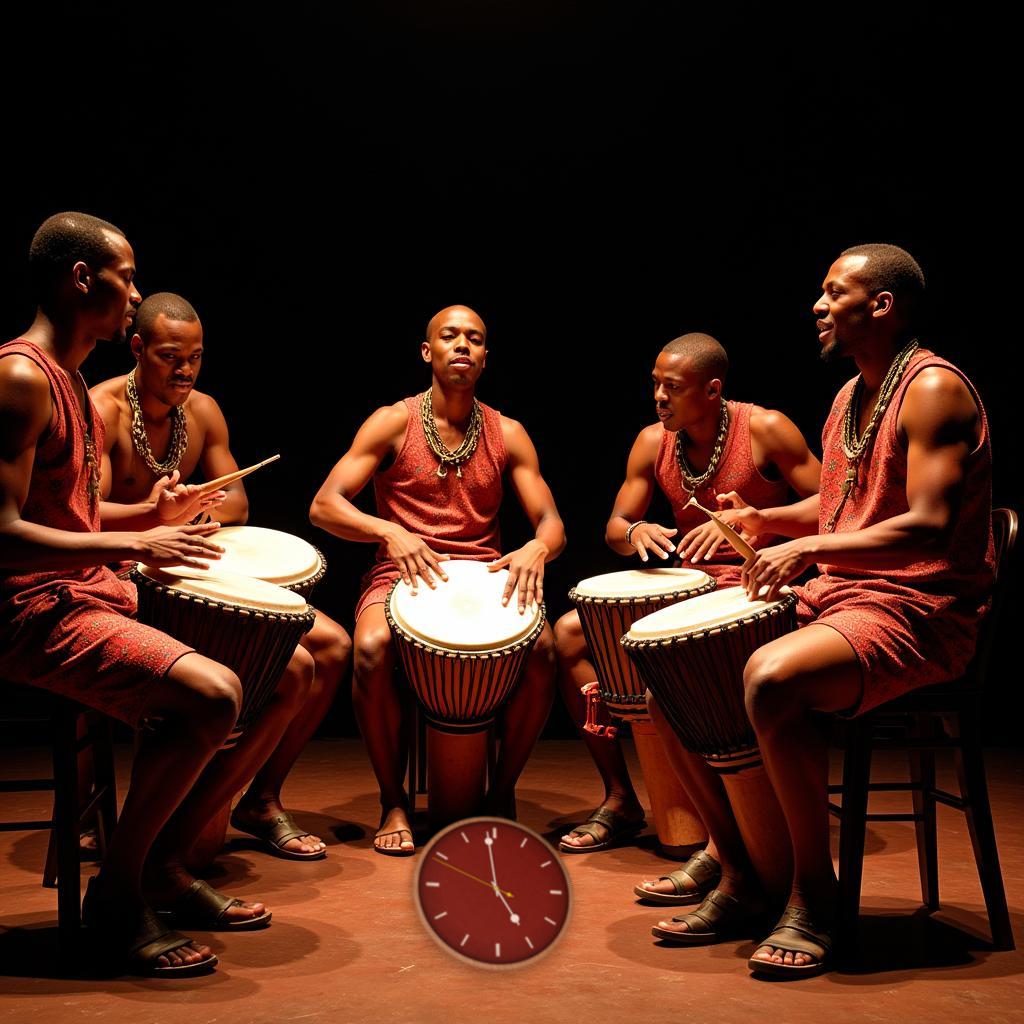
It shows 4,58,49
